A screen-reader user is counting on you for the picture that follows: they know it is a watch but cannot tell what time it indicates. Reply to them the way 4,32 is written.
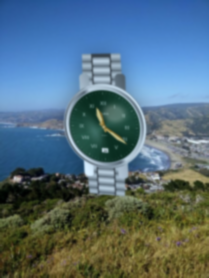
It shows 11,21
